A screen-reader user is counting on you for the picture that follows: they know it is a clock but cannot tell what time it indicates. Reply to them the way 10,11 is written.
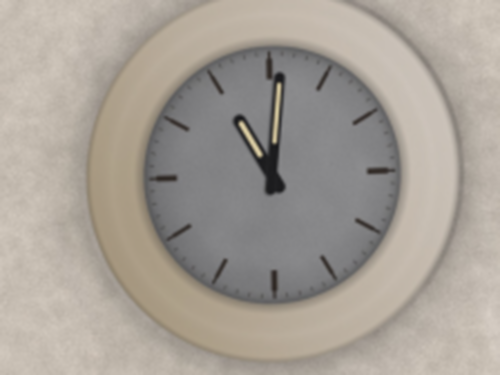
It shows 11,01
